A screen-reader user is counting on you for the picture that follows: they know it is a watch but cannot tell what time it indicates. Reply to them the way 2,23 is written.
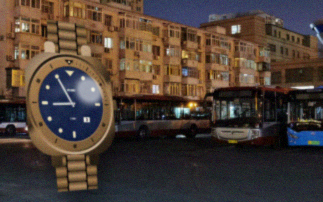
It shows 8,55
